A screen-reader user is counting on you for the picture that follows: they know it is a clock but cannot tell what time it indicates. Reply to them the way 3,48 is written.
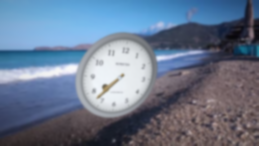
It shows 7,37
